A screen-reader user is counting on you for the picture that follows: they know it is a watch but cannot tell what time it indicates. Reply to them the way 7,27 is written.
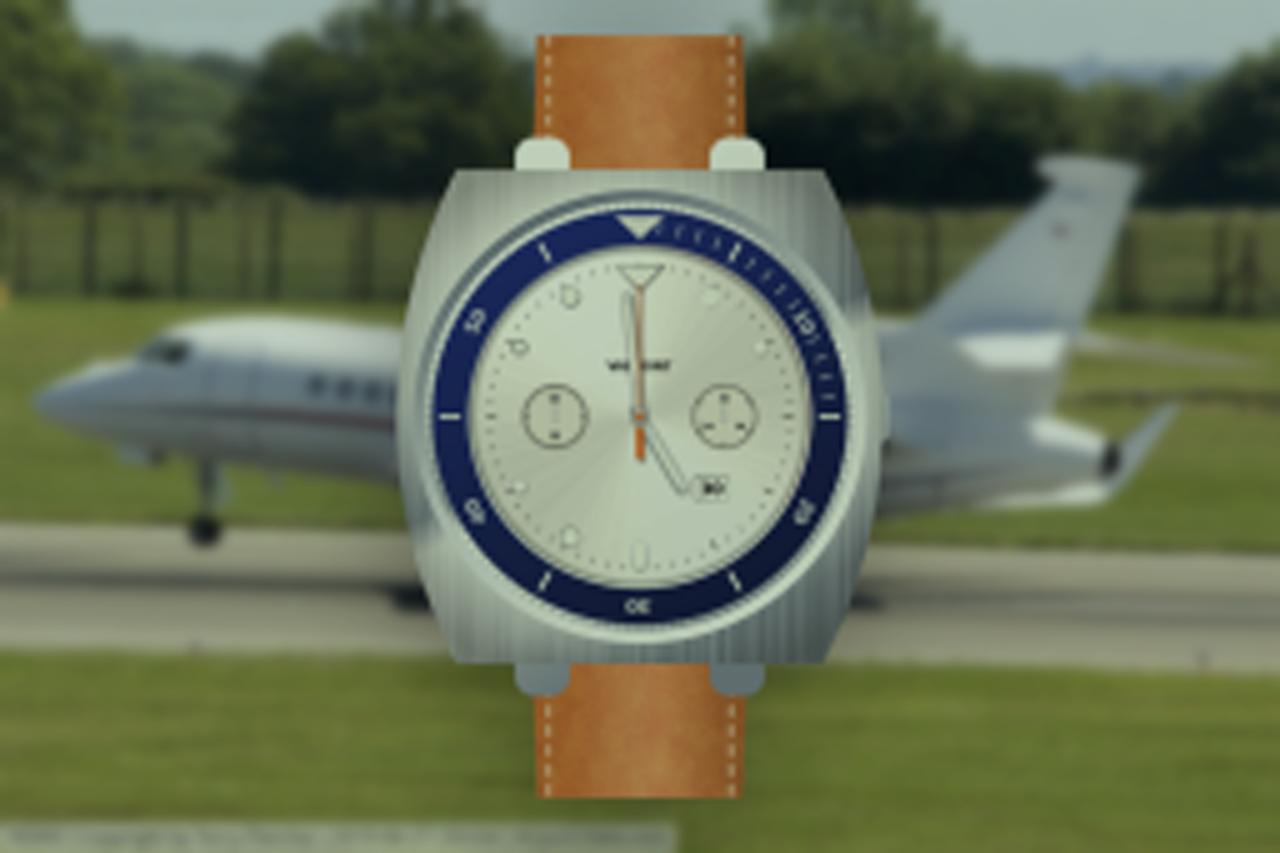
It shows 4,59
